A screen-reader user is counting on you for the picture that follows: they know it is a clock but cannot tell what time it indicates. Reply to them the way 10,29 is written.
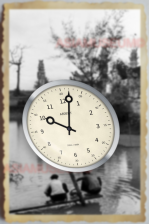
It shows 10,02
